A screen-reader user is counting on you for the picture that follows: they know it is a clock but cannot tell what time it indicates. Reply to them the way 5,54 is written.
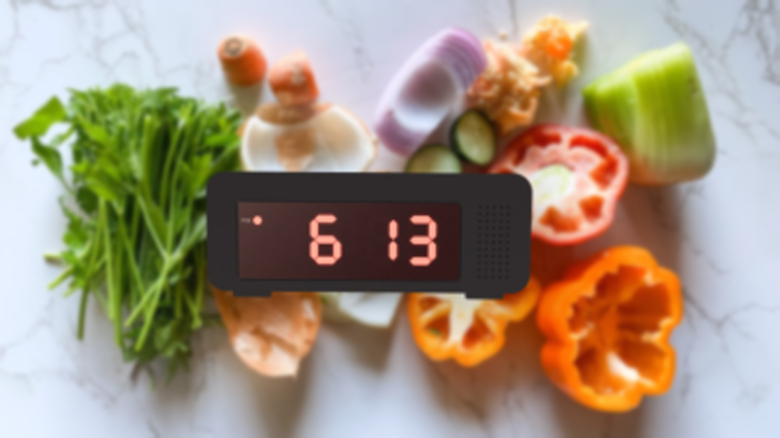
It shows 6,13
